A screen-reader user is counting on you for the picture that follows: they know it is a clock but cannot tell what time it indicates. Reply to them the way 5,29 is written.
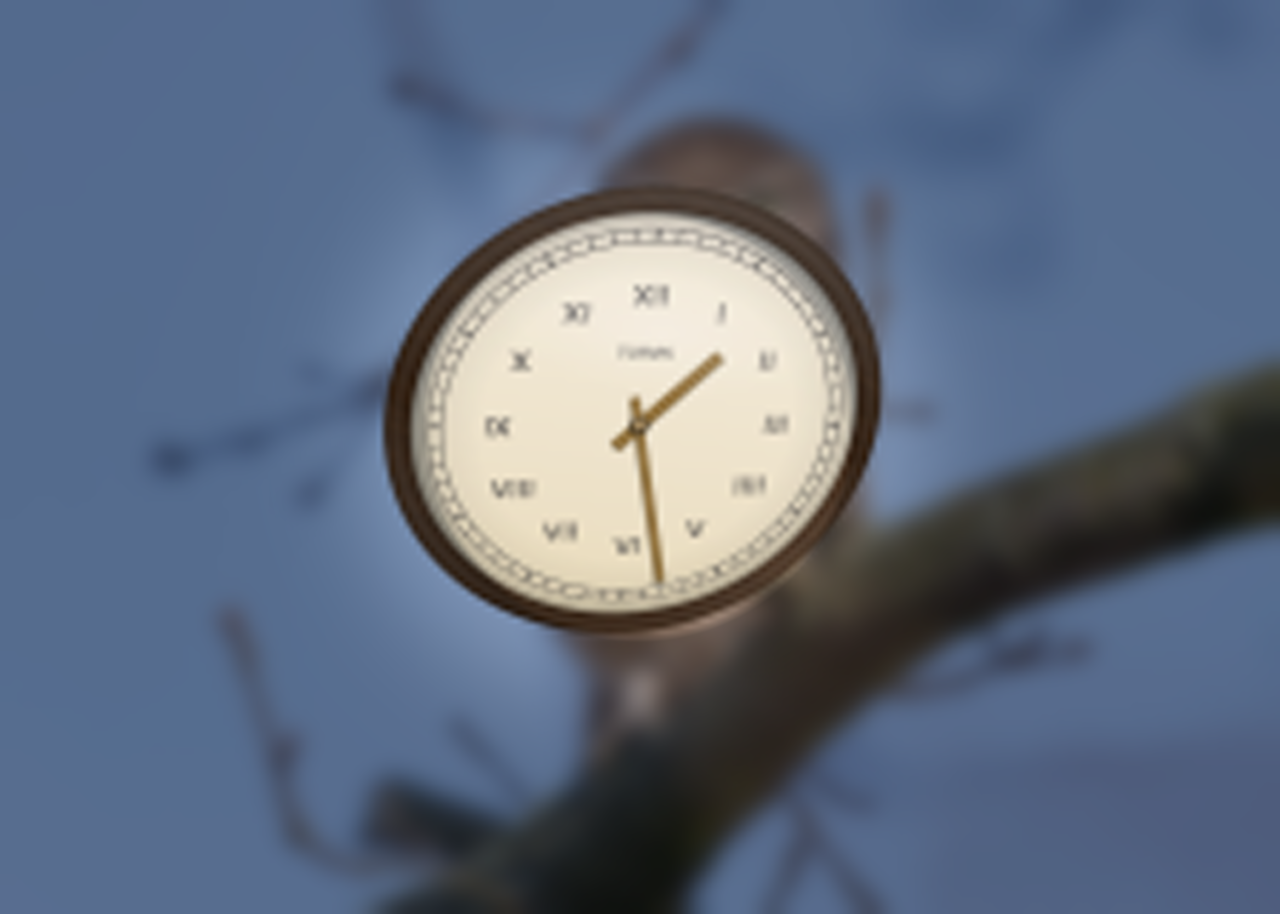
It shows 1,28
